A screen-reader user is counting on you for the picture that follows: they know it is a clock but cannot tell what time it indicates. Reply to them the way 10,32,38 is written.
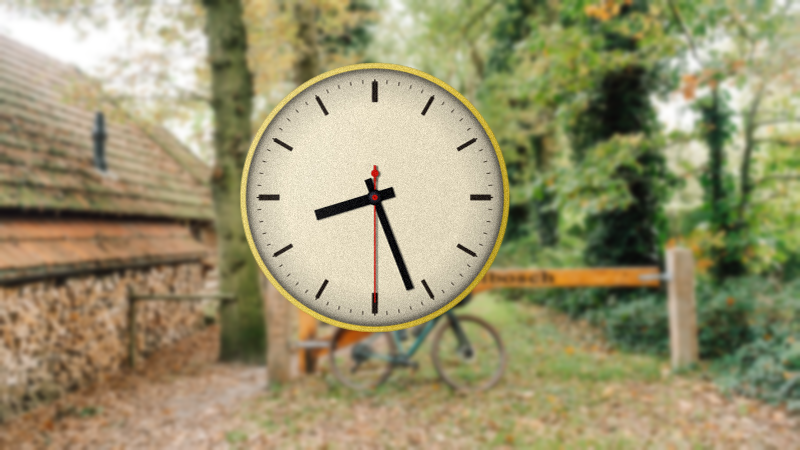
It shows 8,26,30
